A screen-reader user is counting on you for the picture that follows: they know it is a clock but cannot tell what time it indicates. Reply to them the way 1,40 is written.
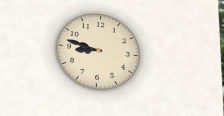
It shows 8,47
